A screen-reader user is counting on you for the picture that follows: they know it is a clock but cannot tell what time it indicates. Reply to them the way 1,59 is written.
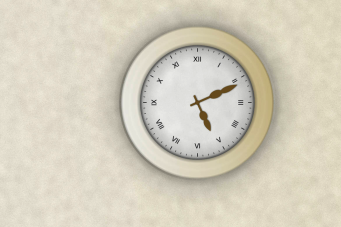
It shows 5,11
